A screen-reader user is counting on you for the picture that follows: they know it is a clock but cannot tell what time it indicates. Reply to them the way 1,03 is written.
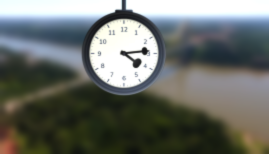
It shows 4,14
